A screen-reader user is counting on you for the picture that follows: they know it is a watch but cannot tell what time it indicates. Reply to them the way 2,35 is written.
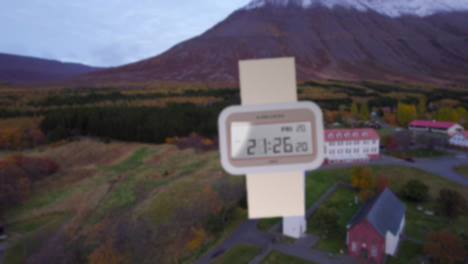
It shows 21,26
